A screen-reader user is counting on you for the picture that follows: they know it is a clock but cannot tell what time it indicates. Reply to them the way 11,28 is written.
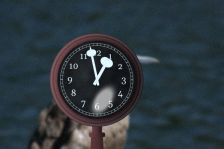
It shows 12,58
